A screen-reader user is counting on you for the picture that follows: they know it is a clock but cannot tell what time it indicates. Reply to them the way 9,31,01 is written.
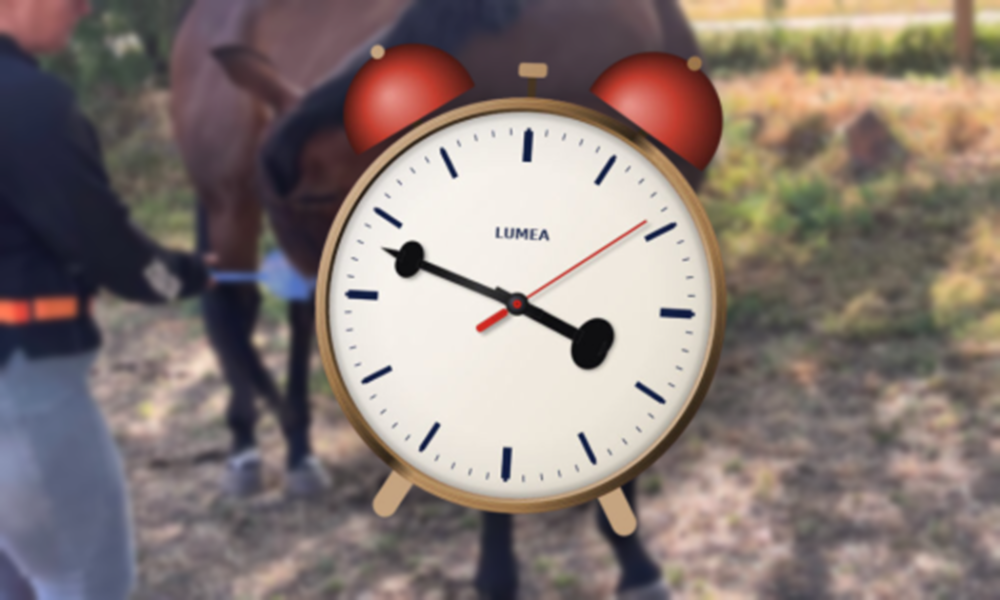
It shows 3,48,09
